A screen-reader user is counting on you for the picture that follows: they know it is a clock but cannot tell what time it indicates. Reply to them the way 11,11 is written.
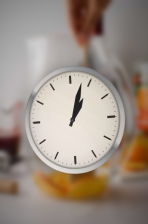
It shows 1,03
